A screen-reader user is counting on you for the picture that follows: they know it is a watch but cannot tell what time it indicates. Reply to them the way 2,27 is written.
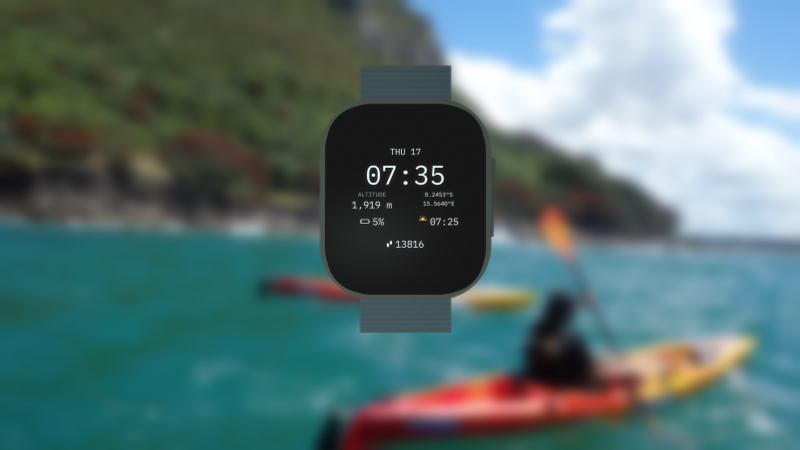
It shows 7,35
